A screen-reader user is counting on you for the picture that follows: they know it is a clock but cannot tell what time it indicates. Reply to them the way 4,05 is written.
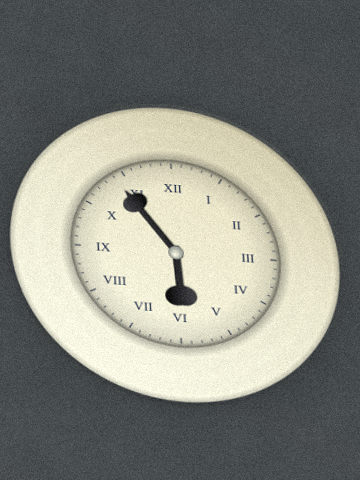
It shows 5,54
